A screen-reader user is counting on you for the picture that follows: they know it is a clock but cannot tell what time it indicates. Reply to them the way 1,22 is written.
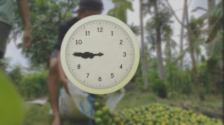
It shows 8,45
